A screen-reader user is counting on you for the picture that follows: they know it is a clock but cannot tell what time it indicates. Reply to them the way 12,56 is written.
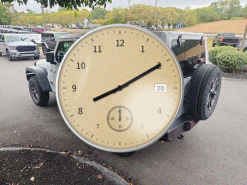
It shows 8,10
